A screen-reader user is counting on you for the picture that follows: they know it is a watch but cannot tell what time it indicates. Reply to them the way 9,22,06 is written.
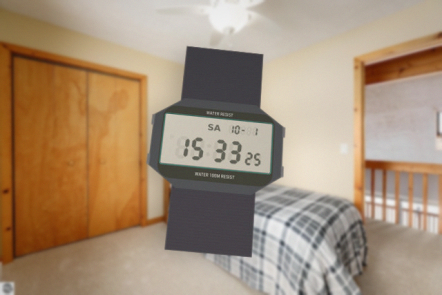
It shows 15,33,25
